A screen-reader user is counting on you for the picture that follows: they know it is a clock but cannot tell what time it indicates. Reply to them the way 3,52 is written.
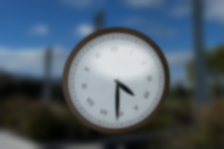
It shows 4,31
